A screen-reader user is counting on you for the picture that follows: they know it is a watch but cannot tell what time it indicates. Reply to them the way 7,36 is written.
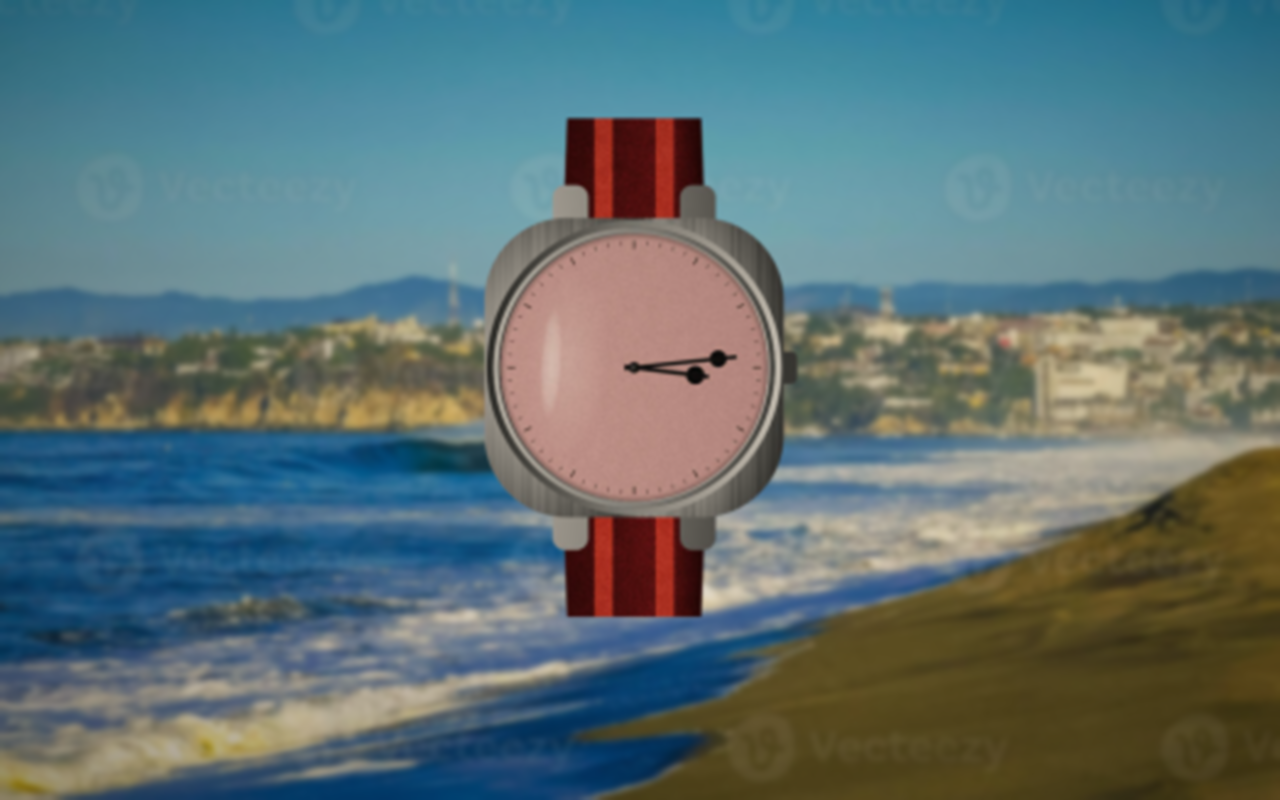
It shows 3,14
